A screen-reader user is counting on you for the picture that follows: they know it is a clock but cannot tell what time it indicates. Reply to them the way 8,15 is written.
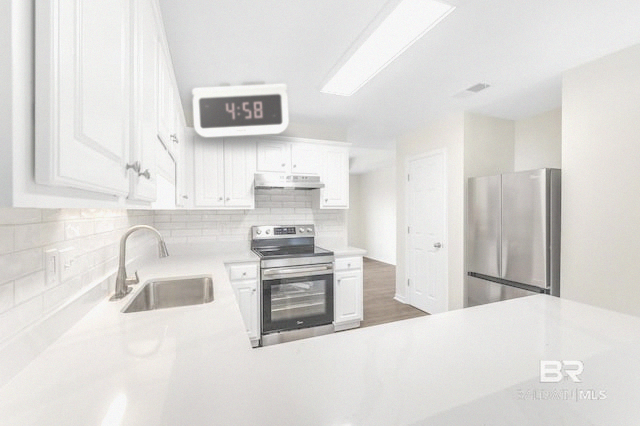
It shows 4,58
